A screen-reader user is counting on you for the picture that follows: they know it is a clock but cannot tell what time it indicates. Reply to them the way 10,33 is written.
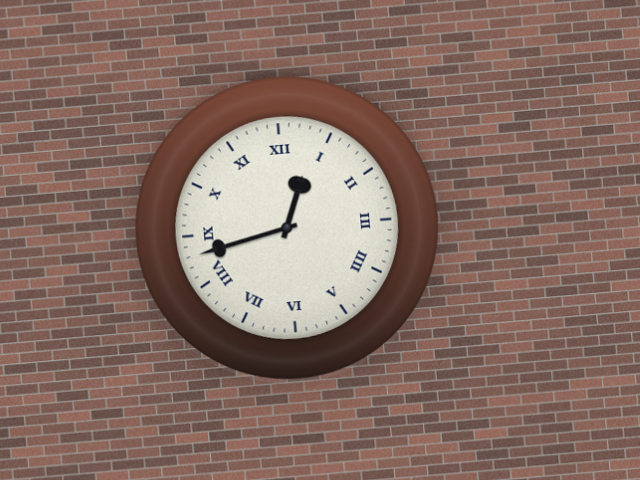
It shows 12,43
